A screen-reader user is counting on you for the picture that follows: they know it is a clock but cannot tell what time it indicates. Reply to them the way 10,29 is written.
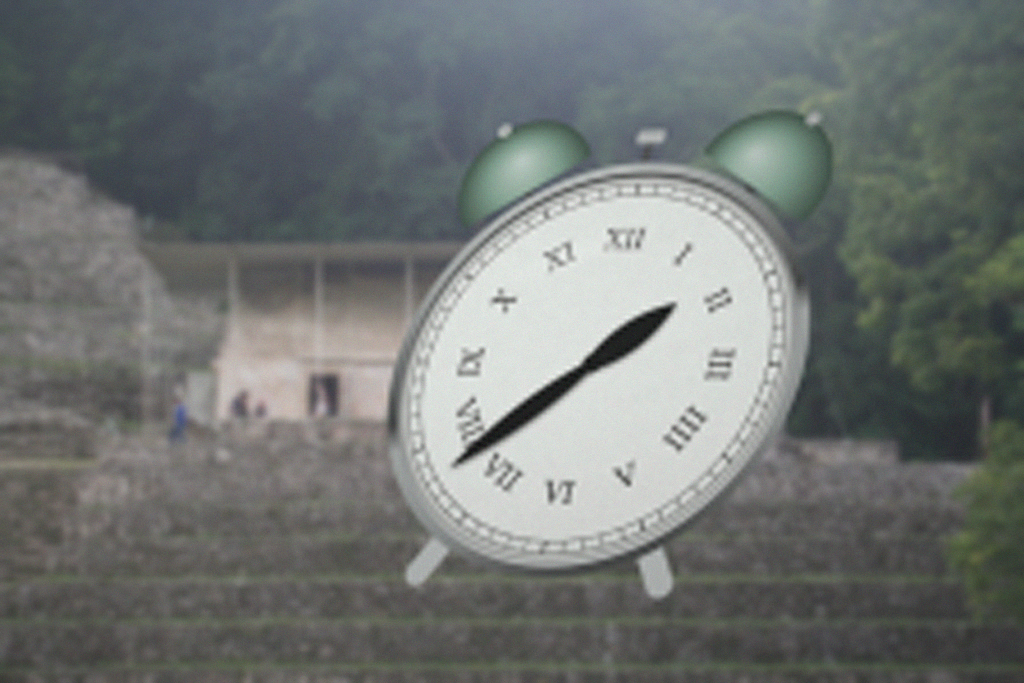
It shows 1,38
